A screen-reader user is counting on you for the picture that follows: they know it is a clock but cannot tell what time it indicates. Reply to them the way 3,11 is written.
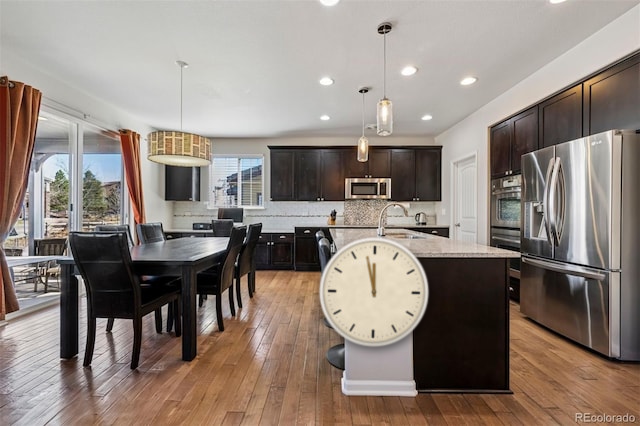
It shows 11,58
